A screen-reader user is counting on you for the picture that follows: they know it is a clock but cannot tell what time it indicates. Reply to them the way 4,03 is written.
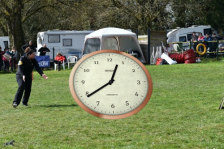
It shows 12,39
